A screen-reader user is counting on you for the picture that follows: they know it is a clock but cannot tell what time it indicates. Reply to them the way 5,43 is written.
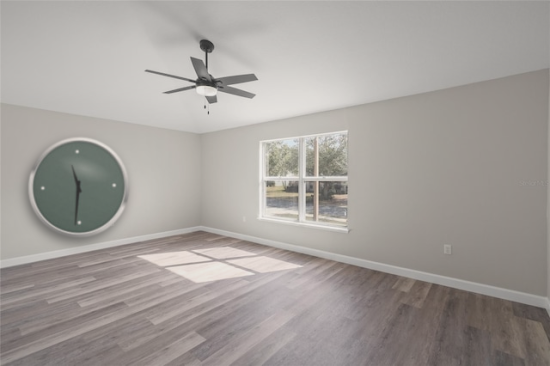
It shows 11,31
